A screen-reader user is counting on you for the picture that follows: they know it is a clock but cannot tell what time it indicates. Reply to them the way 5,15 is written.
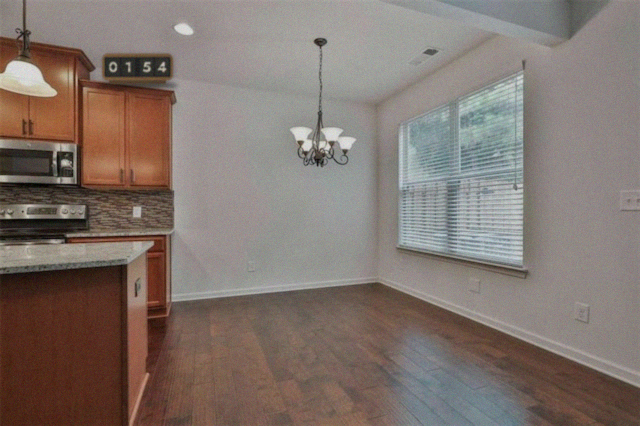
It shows 1,54
